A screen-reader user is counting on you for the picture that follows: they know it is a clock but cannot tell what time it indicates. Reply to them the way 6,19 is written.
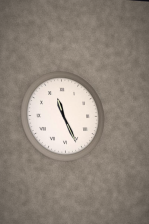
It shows 11,26
